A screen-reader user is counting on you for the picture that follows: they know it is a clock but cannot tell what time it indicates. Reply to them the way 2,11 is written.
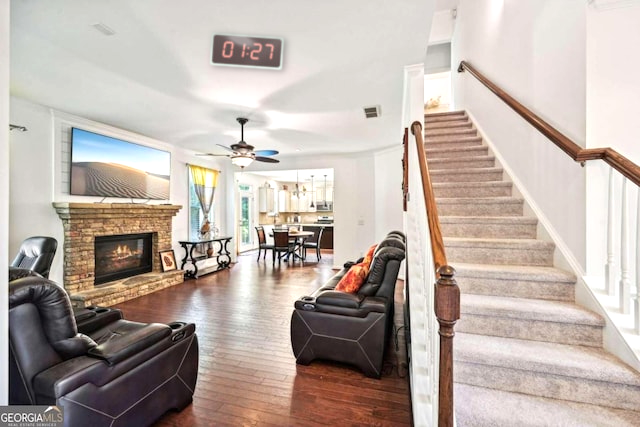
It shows 1,27
